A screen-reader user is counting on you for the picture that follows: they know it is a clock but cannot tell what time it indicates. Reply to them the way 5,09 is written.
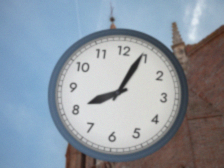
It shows 8,04
